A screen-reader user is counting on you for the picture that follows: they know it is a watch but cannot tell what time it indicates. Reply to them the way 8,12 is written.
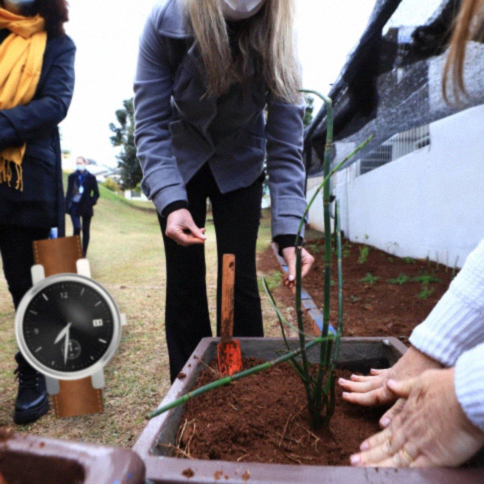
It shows 7,32
